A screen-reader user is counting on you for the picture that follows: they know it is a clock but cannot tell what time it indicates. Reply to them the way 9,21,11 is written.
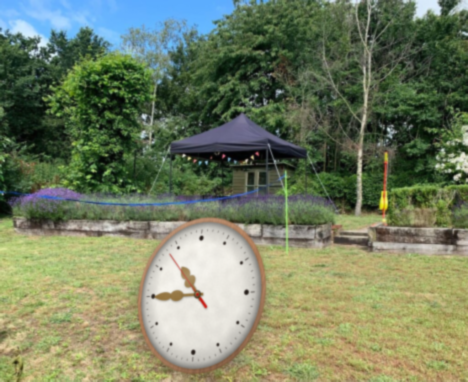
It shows 10,44,53
